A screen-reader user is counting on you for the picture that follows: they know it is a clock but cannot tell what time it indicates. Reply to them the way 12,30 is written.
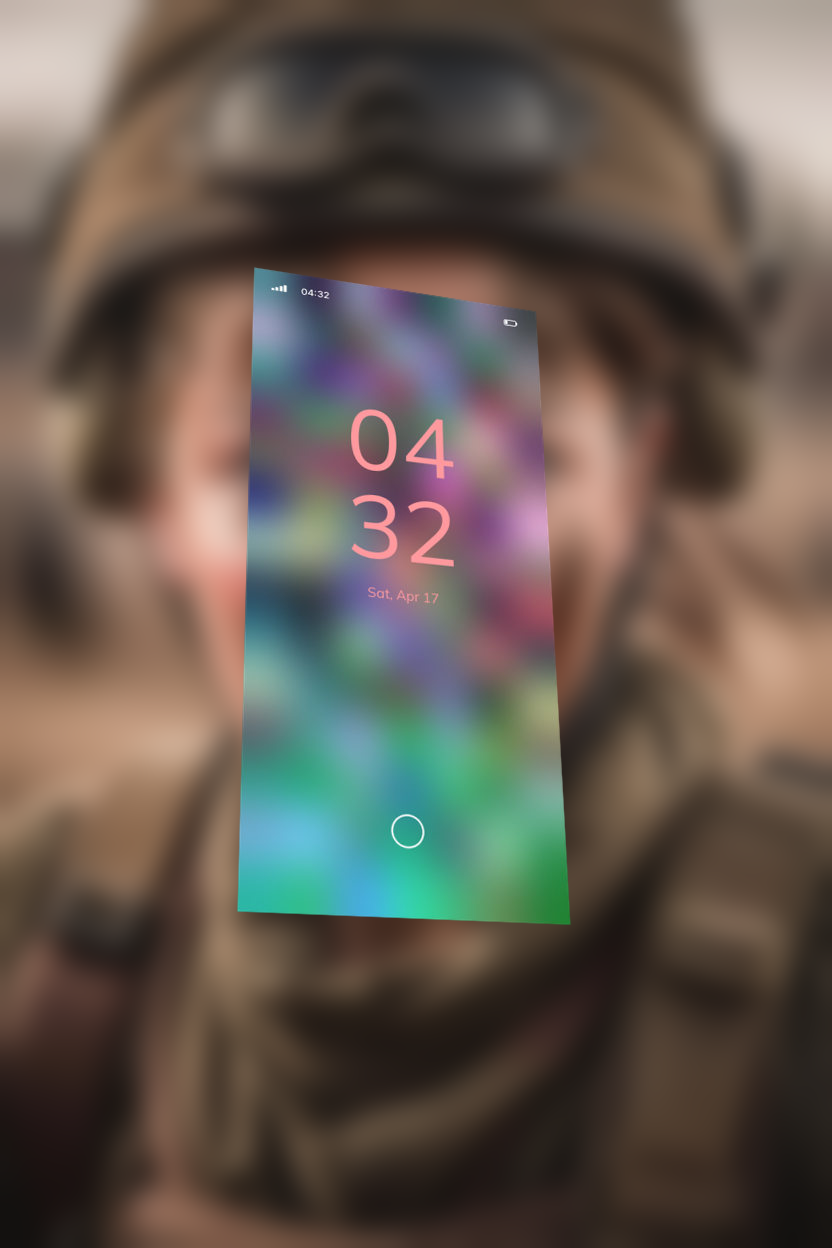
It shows 4,32
